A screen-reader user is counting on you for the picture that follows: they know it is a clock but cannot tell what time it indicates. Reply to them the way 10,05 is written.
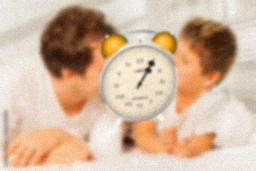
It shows 1,05
